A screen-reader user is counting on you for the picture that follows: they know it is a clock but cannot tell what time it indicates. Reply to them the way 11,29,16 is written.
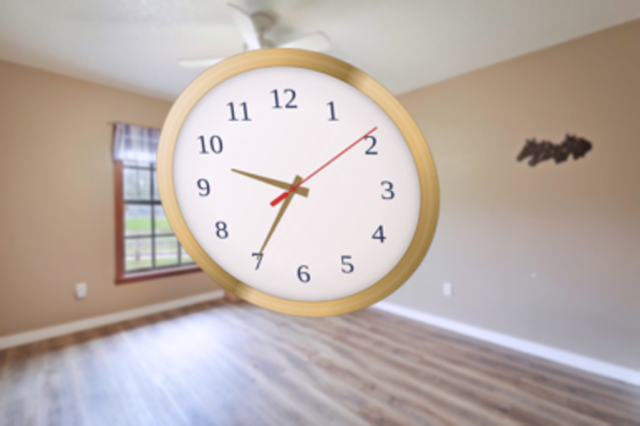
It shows 9,35,09
